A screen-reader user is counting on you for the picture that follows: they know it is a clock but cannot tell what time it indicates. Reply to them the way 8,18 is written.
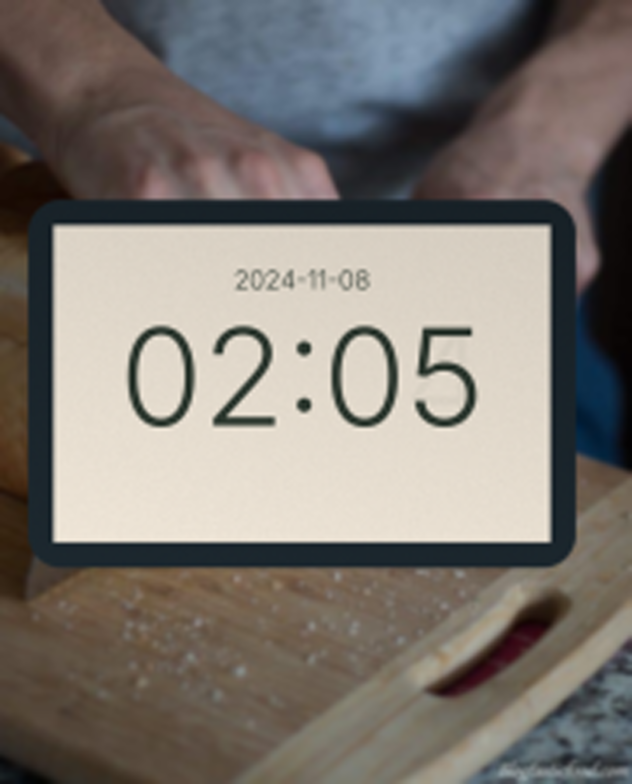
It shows 2,05
